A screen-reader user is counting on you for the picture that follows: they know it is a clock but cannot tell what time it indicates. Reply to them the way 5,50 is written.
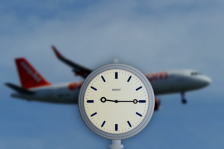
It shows 9,15
